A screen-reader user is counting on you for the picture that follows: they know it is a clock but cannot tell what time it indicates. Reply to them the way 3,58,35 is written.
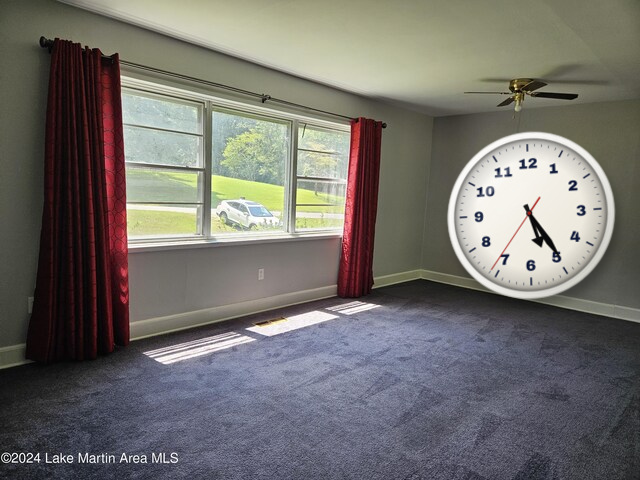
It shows 5,24,36
